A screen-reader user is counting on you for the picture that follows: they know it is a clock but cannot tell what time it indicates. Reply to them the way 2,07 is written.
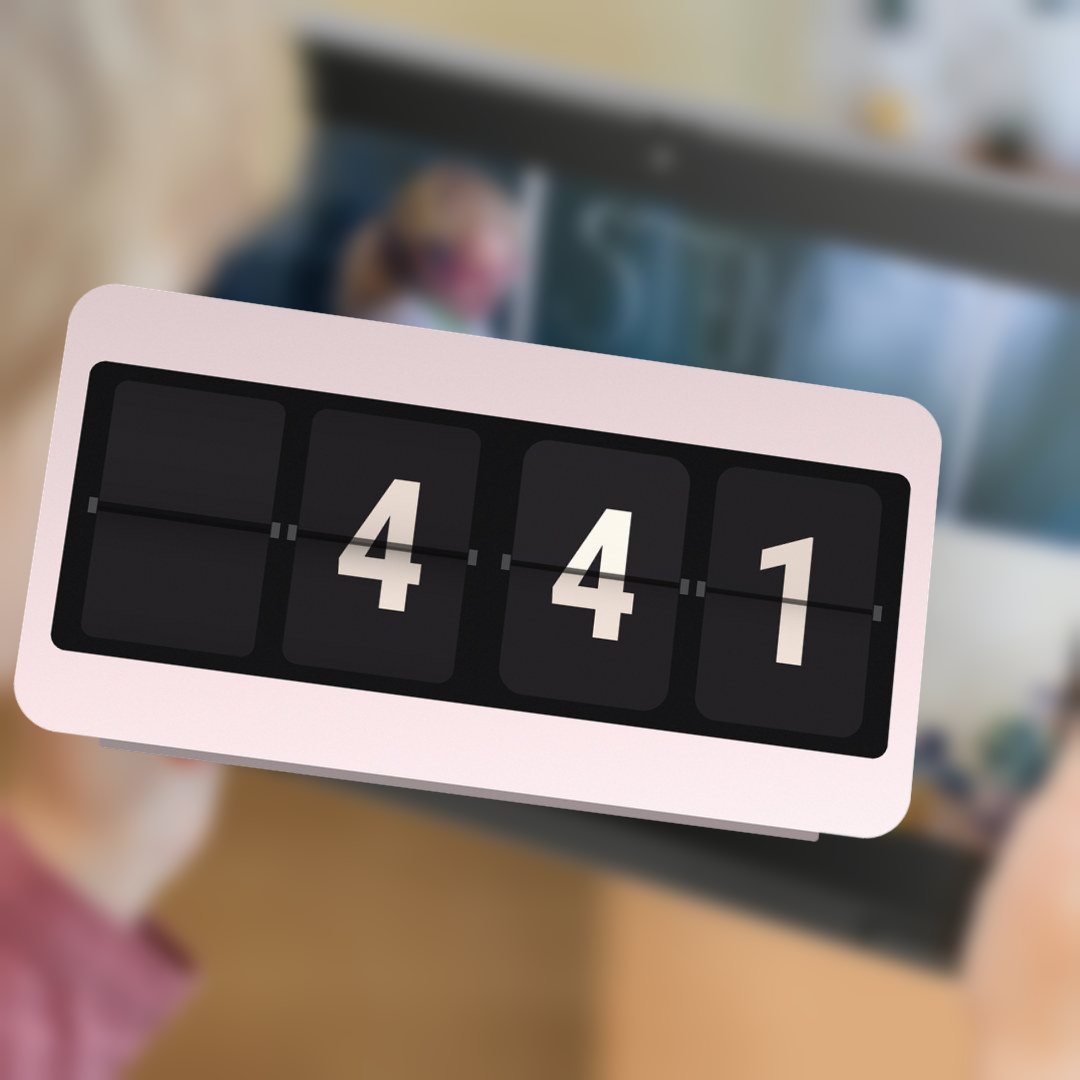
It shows 4,41
